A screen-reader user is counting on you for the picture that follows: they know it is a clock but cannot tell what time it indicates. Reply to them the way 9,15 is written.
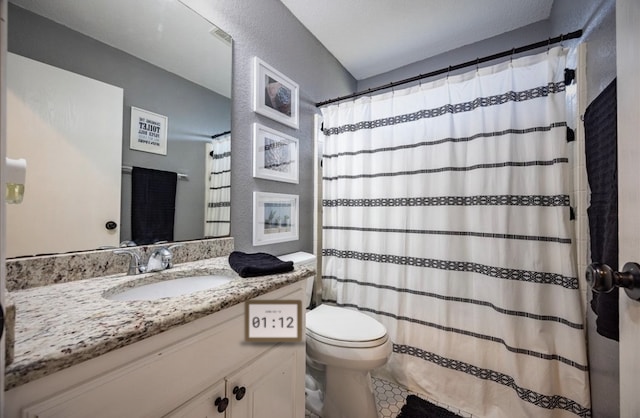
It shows 1,12
